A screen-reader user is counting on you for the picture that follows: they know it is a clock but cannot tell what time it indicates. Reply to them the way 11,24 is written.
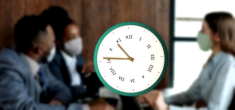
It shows 10,46
